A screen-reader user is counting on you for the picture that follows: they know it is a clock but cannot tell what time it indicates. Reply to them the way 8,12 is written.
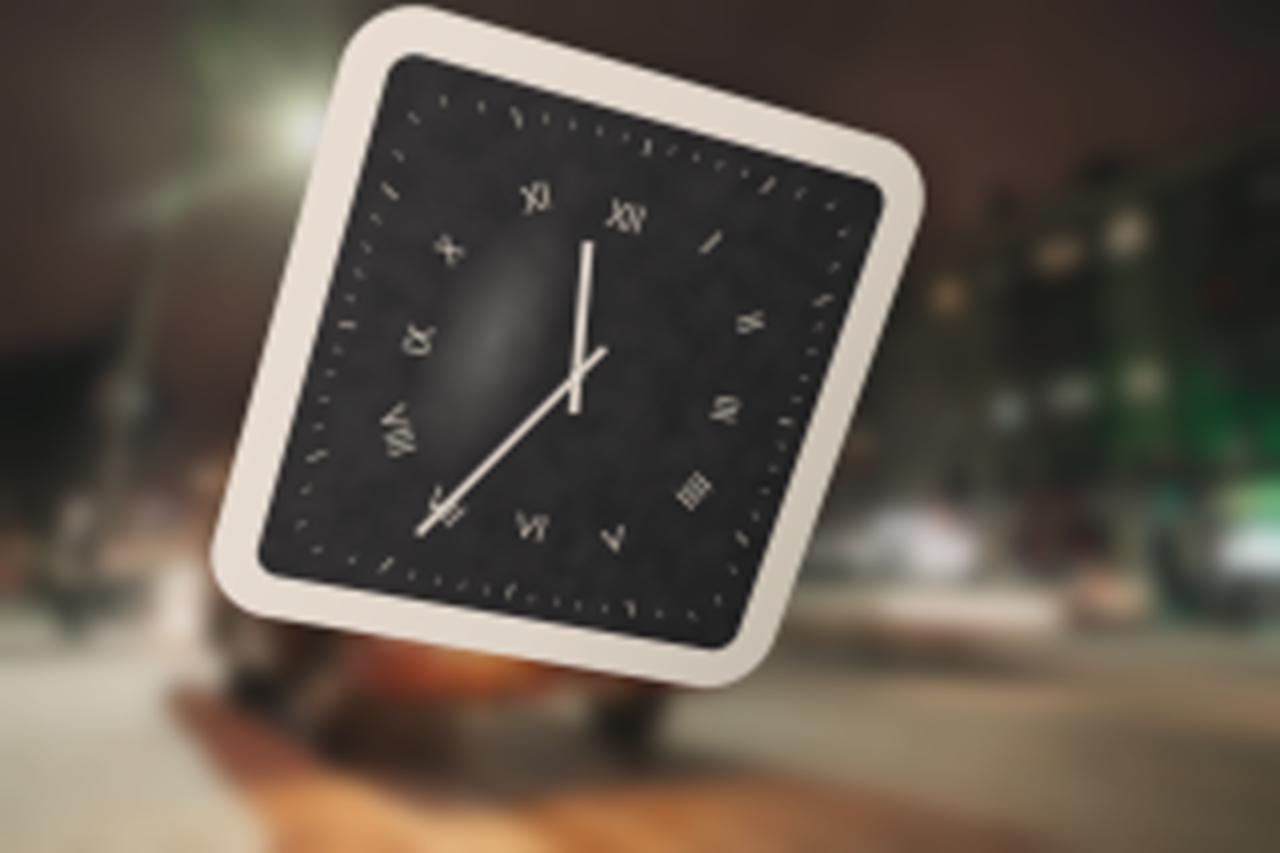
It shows 11,35
